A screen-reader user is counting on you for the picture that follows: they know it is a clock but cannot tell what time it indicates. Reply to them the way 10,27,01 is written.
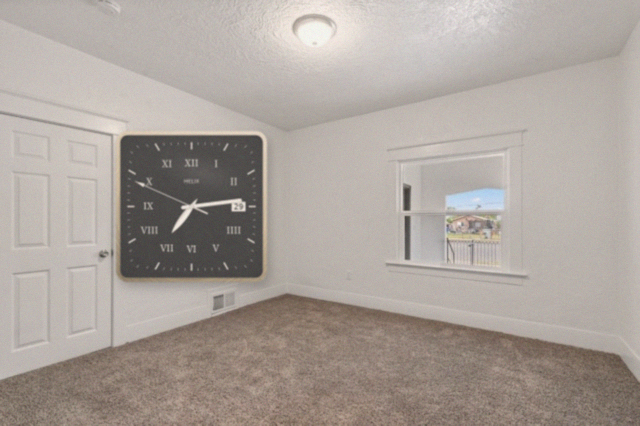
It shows 7,13,49
